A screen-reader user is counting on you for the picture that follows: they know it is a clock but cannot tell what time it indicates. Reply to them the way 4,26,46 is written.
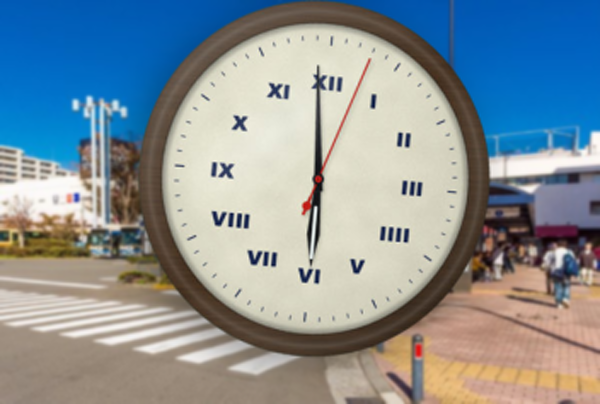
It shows 5,59,03
